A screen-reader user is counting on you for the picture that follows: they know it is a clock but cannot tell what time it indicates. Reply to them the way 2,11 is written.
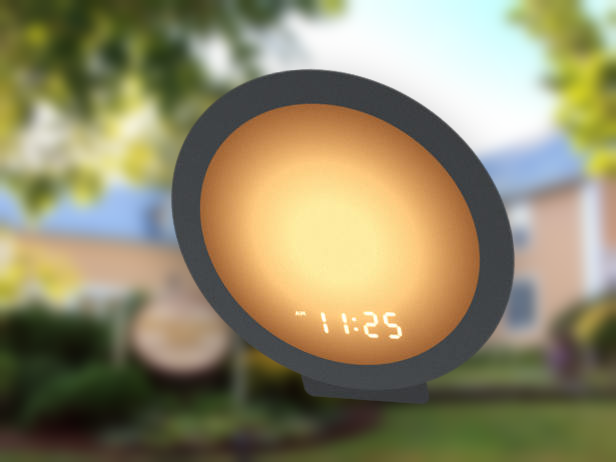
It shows 11,25
